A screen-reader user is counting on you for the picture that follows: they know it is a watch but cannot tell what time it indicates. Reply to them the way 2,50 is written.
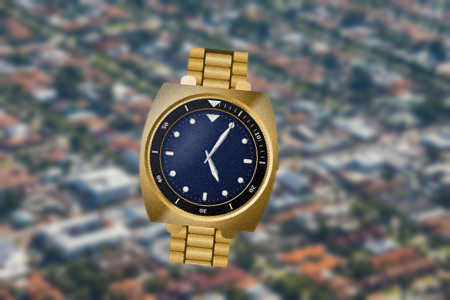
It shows 5,05
